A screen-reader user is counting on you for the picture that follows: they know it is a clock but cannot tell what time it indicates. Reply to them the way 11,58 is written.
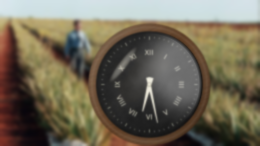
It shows 6,28
